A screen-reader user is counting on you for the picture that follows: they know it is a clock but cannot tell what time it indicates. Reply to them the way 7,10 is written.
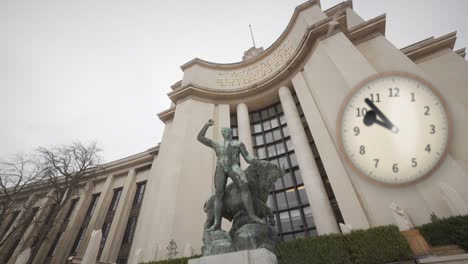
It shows 9,53
